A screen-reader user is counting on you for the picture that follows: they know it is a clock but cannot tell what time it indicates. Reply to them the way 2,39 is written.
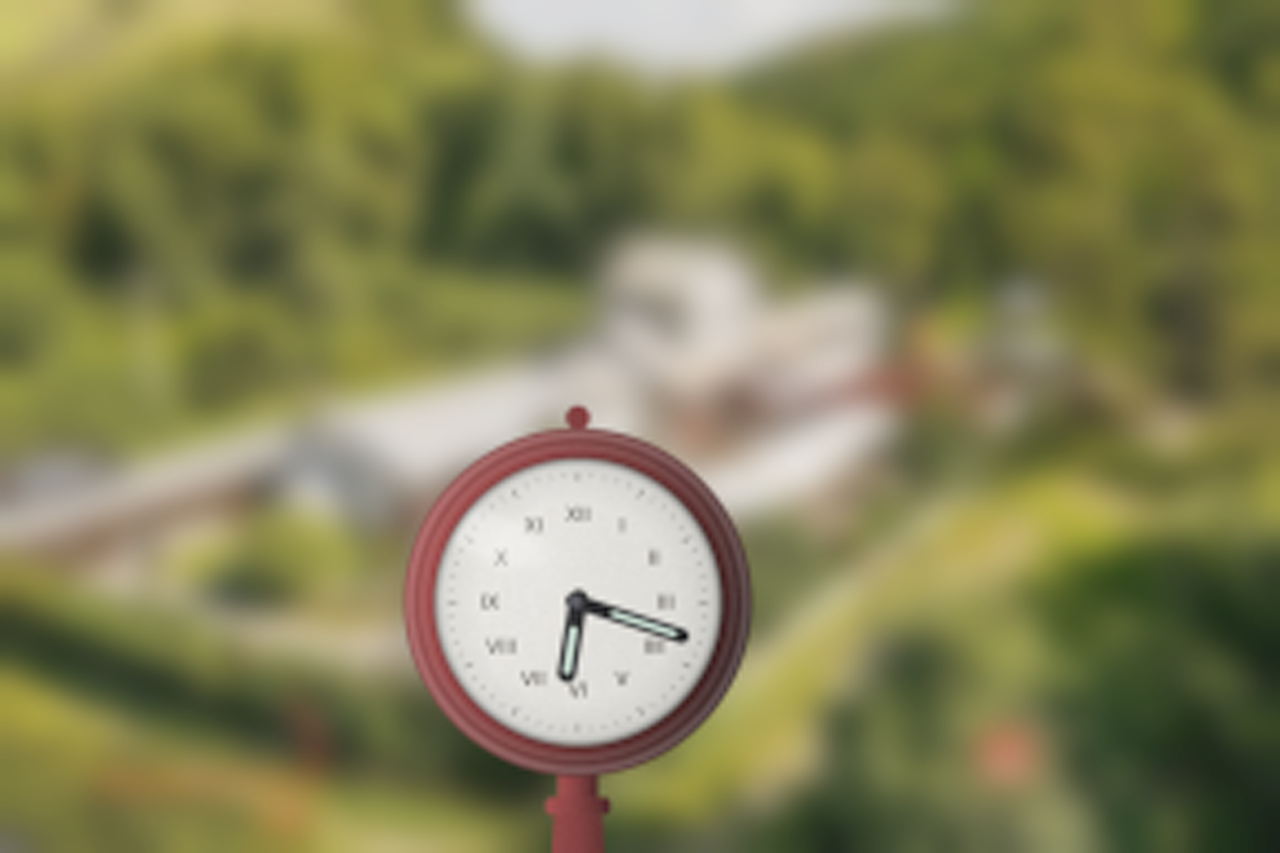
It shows 6,18
